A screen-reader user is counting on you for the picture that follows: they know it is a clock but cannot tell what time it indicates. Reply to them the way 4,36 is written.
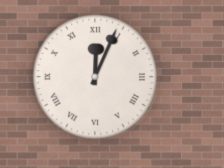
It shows 12,04
